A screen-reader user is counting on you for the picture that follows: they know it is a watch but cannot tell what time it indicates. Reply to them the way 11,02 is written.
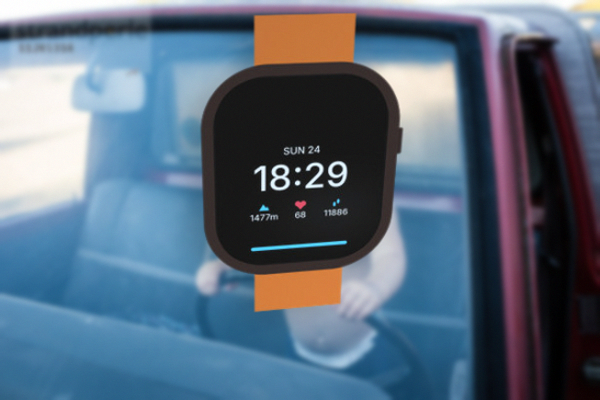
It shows 18,29
